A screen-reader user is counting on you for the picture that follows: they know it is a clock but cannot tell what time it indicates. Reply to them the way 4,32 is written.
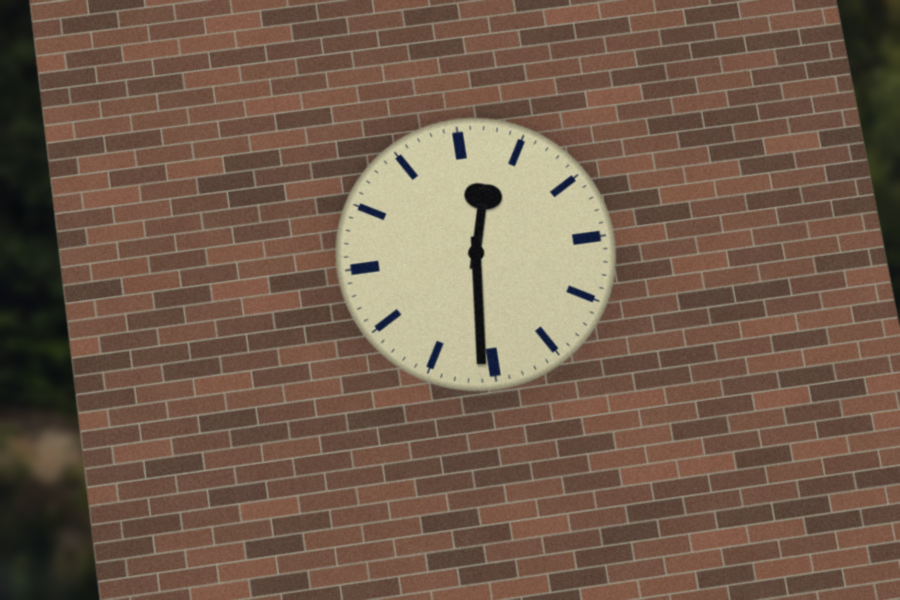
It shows 12,31
